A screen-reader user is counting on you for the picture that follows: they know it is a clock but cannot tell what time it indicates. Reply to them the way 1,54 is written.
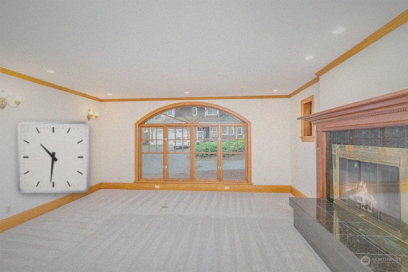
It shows 10,31
